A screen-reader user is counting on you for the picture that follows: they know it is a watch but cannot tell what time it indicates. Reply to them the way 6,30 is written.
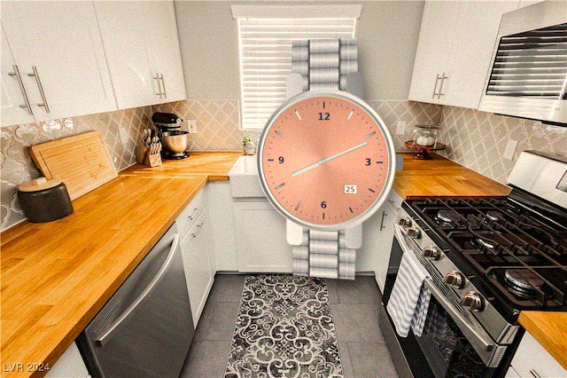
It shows 8,11
